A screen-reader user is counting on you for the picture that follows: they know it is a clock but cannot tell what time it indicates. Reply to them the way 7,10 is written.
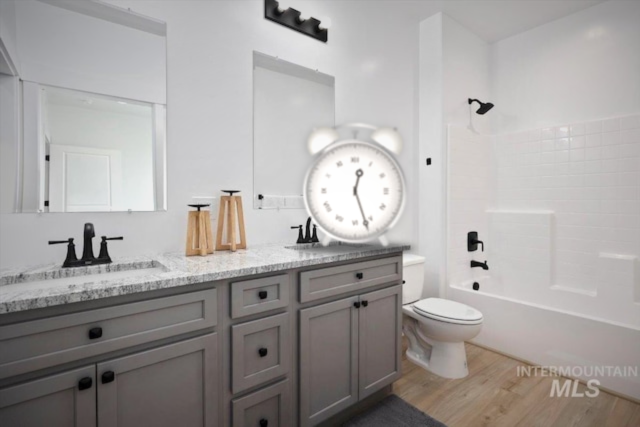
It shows 12,27
